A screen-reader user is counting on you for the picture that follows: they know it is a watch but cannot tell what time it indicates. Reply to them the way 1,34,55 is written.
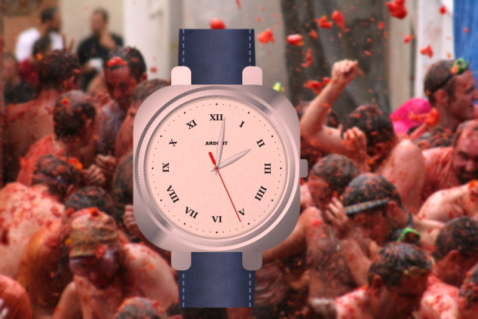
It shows 2,01,26
